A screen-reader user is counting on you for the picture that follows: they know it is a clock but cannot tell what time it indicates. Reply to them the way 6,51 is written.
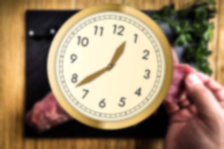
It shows 12,38
